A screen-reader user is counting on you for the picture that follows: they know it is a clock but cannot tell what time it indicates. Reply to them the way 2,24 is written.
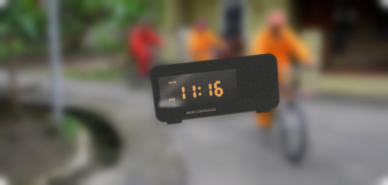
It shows 11,16
